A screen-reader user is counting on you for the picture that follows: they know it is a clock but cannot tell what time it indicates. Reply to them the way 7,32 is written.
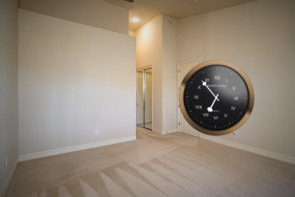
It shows 6,53
